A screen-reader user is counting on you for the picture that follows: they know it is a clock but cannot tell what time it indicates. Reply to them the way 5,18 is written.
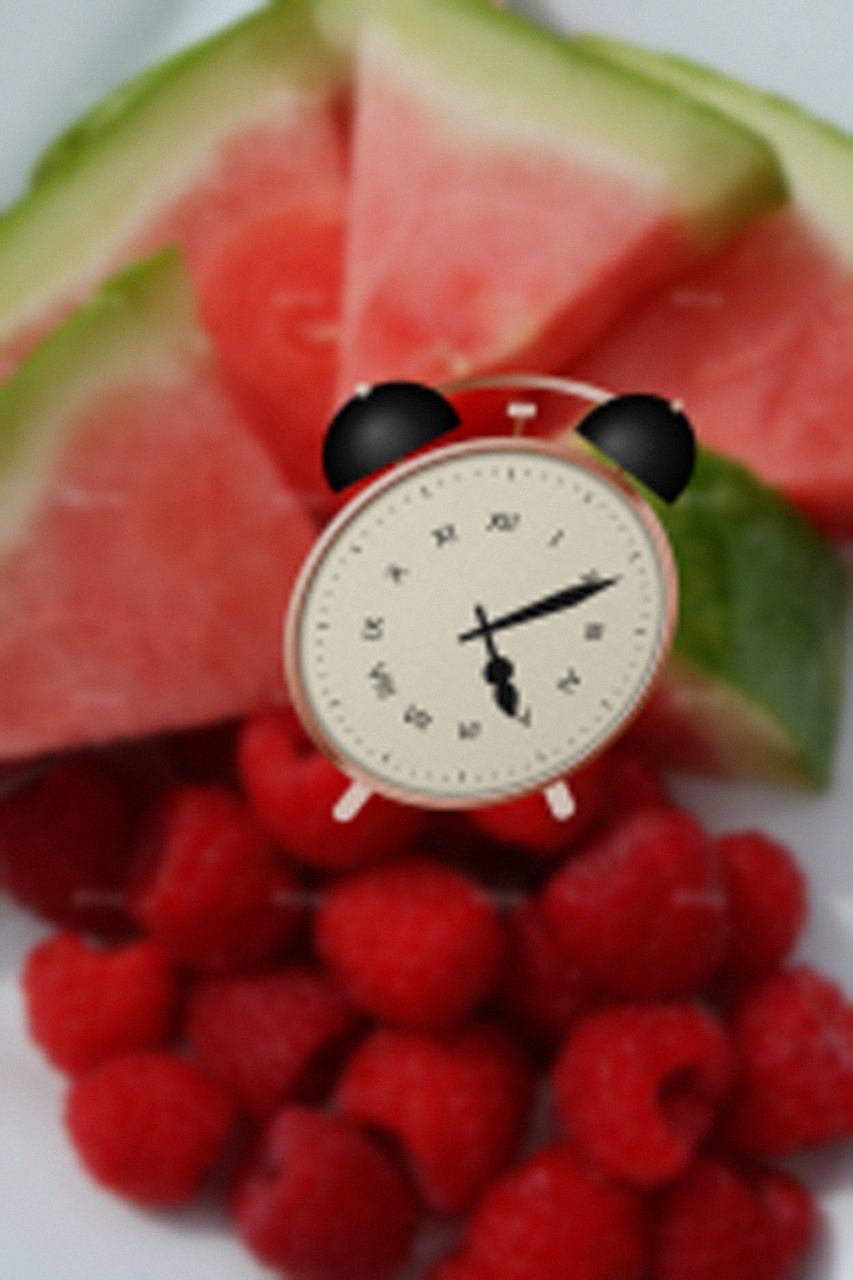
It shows 5,11
